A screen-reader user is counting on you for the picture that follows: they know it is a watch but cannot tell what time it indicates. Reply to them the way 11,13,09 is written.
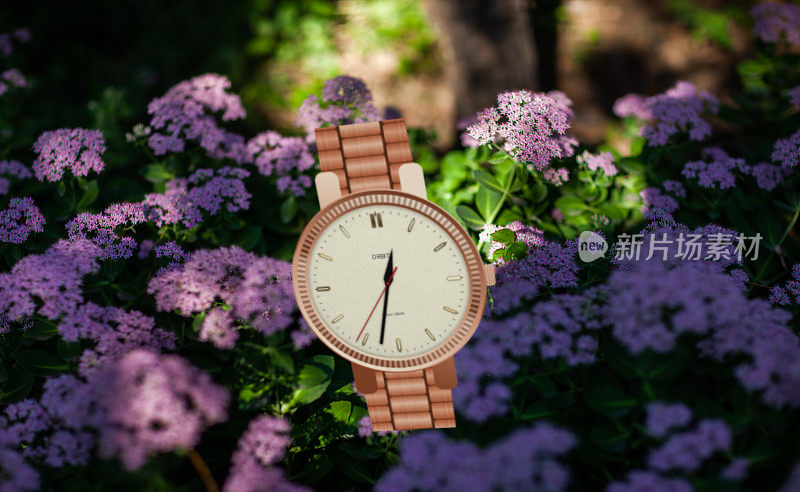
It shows 12,32,36
